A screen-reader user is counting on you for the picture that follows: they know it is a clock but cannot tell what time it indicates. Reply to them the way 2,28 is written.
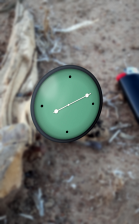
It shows 8,11
